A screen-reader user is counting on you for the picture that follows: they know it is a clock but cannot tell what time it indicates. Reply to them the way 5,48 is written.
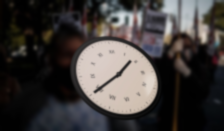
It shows 1,40
